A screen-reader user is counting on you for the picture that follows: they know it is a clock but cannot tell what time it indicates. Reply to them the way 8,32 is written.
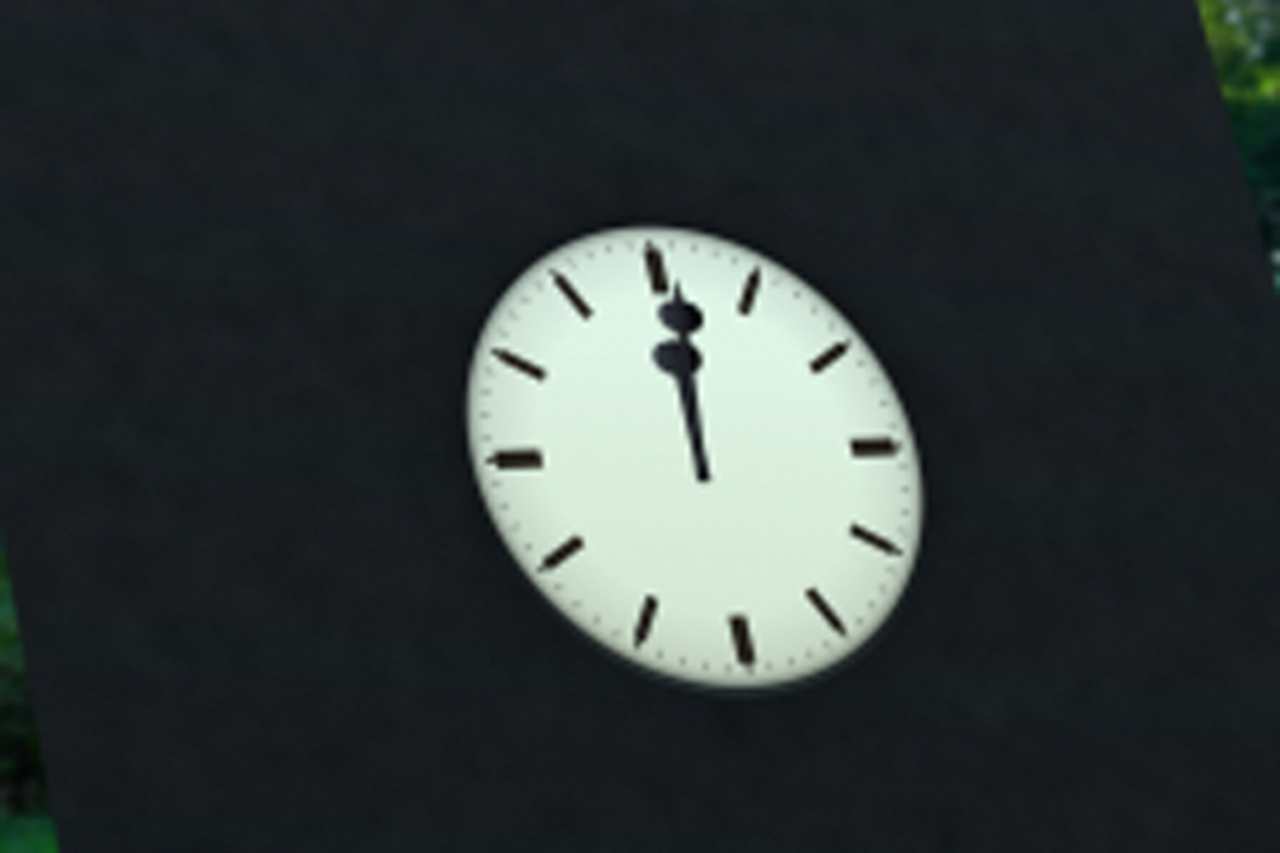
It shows 12,01
